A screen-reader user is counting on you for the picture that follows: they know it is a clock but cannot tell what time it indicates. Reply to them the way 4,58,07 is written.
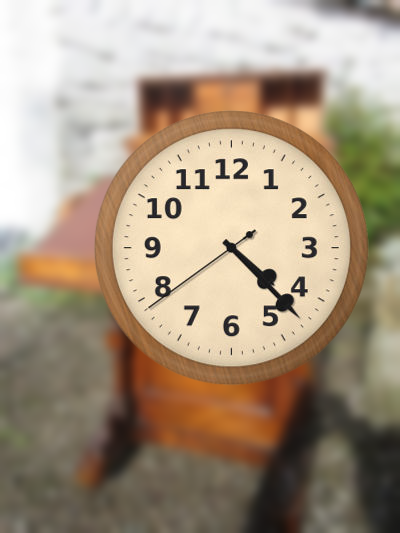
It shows 4,22,39
